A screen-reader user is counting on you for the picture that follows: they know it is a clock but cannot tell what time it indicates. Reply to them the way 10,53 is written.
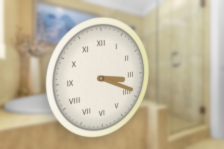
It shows 3,19
